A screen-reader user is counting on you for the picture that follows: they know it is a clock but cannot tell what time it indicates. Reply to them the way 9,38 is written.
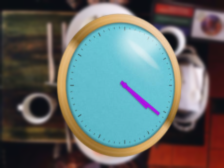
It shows 4,21
